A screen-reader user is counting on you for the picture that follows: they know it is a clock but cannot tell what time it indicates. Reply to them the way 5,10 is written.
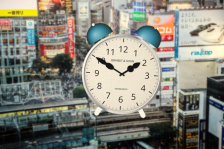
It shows 1,50
